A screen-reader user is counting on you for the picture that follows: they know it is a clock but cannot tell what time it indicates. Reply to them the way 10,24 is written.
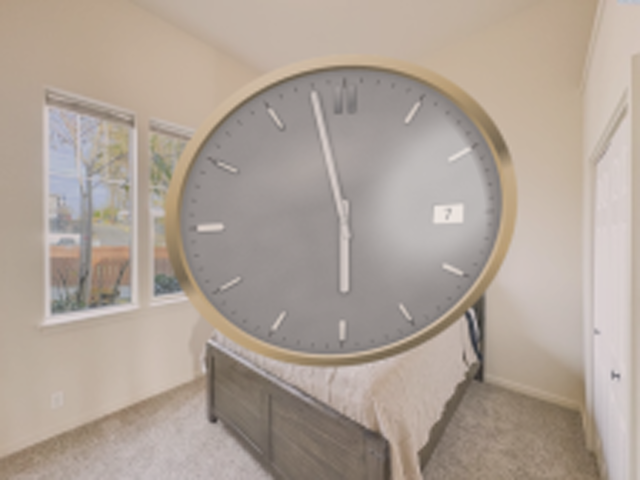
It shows 5,58
